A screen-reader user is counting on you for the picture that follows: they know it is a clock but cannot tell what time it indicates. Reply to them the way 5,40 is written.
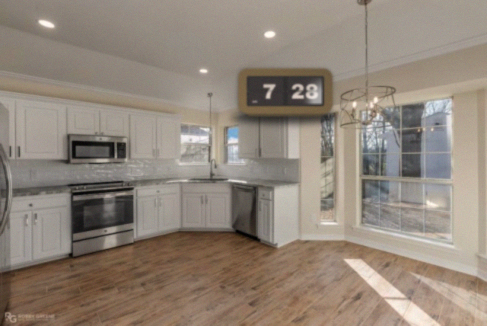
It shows 7,28
